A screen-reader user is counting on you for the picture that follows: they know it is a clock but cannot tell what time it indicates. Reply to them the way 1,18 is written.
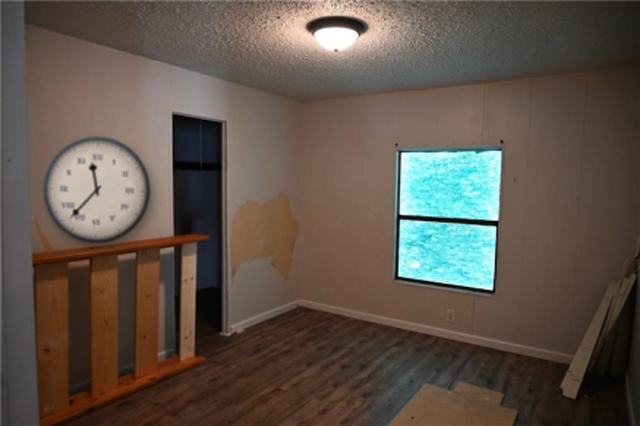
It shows 11,37
